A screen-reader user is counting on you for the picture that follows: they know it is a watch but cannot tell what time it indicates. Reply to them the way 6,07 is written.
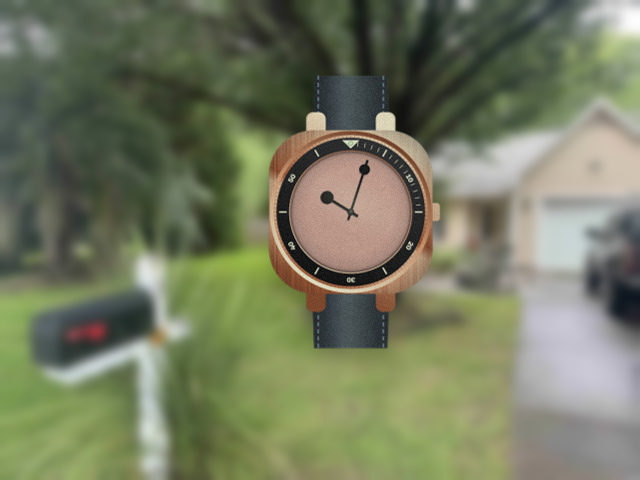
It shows 10,03
